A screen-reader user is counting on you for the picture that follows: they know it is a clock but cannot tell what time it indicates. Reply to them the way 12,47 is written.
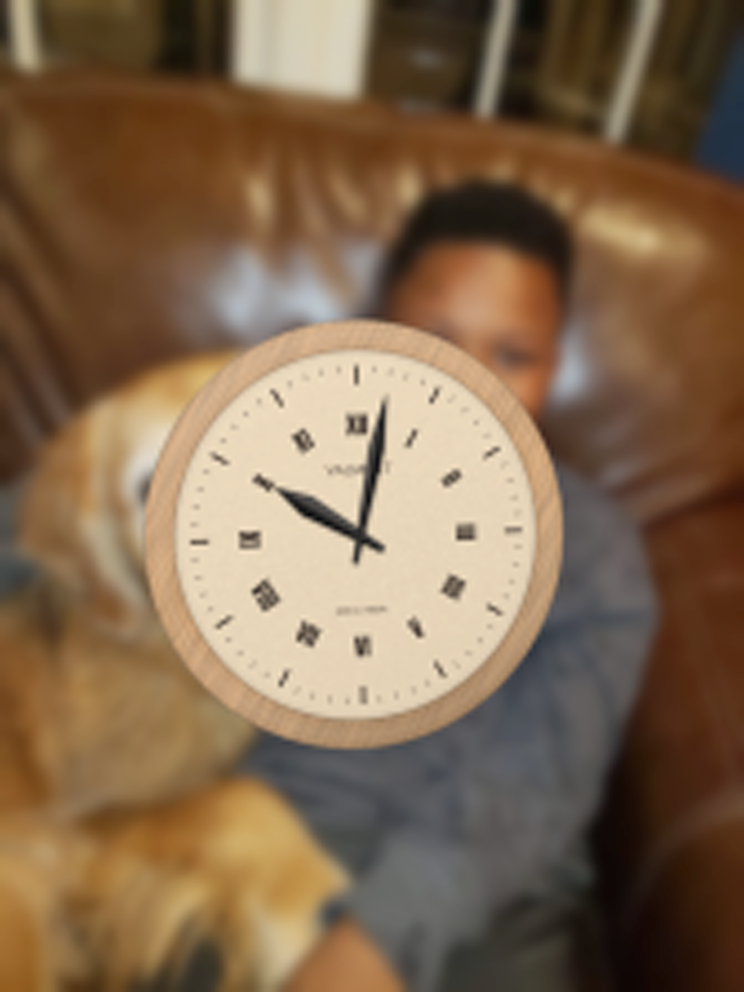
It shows 10,02
